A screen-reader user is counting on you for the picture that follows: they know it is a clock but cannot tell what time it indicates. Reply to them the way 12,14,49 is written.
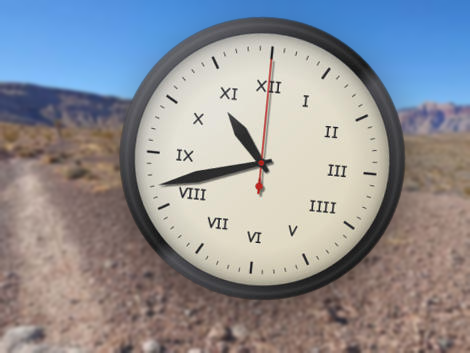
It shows 10,42,00
